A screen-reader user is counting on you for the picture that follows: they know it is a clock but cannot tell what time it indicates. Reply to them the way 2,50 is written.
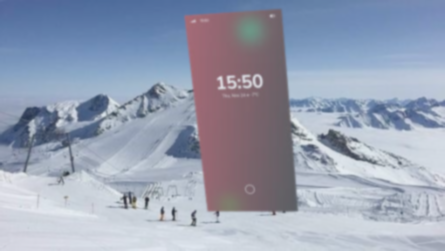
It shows 15,50
